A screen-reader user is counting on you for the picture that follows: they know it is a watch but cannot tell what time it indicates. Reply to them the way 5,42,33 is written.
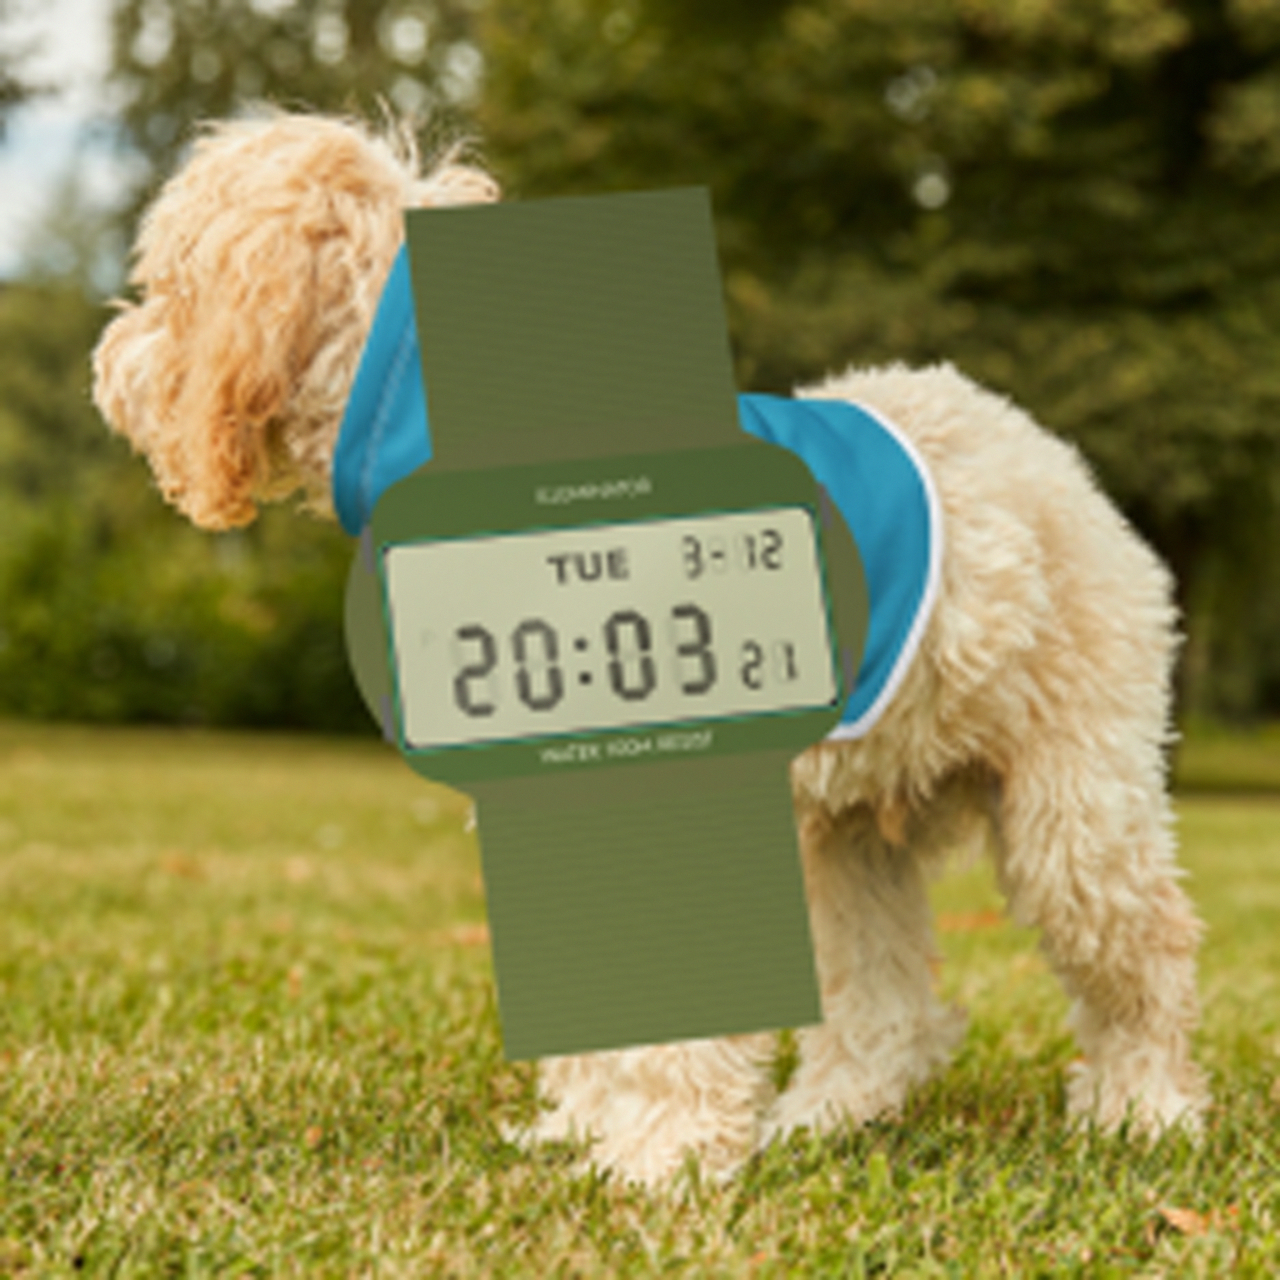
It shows 20,03,21
